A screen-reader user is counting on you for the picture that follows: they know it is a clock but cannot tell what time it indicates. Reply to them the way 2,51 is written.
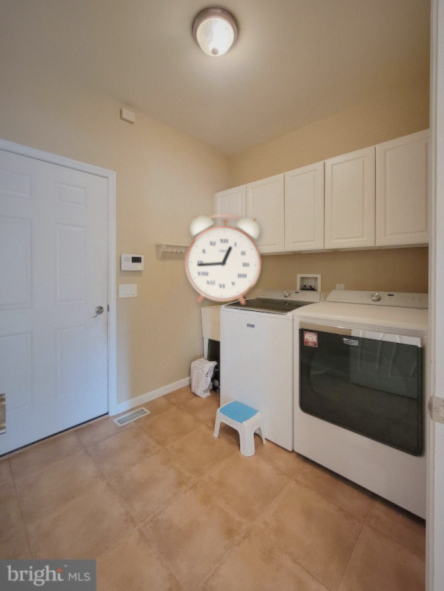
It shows 12,44
